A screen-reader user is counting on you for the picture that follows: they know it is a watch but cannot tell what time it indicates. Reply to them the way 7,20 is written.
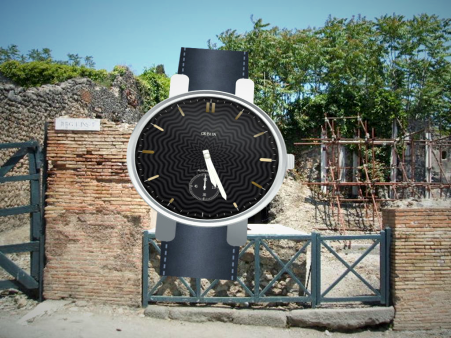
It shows 5,26
